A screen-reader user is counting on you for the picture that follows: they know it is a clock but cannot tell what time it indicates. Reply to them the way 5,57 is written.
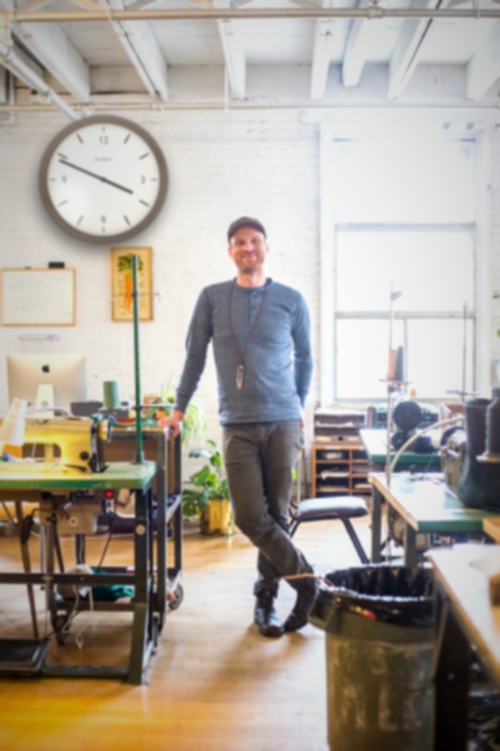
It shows 3,49
